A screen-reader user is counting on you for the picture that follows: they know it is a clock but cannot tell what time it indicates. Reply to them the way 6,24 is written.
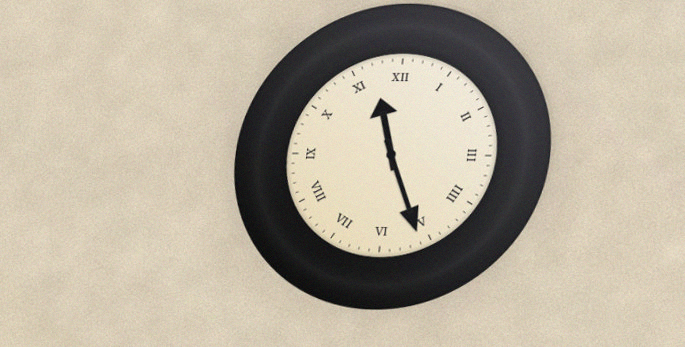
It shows 11,26
